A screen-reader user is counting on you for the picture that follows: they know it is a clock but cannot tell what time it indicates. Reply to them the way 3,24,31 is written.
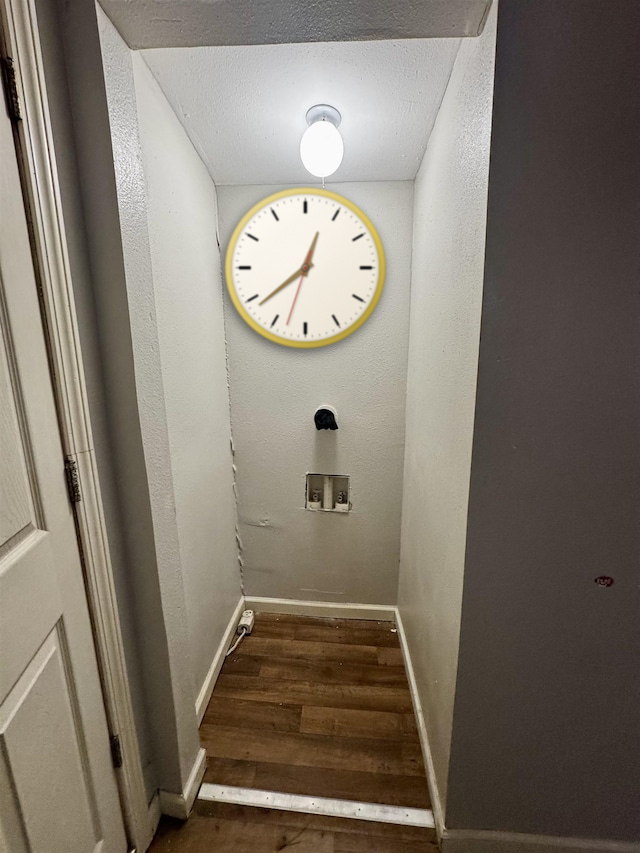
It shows 12,38,33
